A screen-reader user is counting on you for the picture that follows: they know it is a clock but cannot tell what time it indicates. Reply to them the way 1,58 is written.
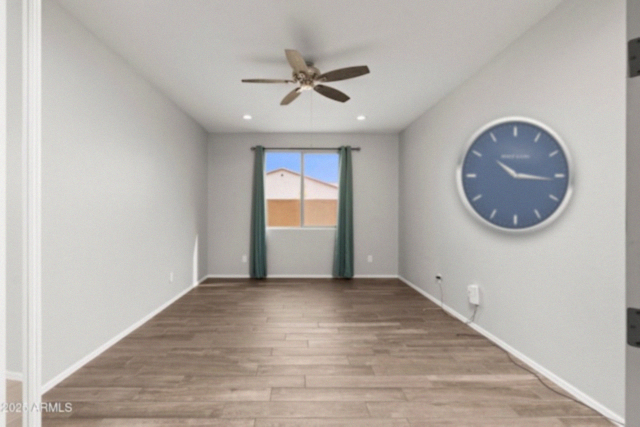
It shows 10,16
